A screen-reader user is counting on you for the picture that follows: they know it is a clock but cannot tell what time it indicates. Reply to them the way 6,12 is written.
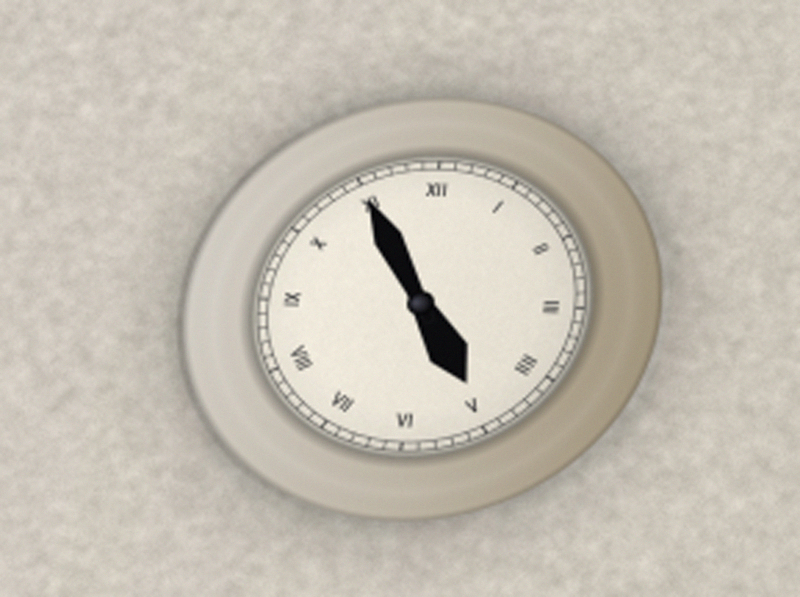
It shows 4,55
